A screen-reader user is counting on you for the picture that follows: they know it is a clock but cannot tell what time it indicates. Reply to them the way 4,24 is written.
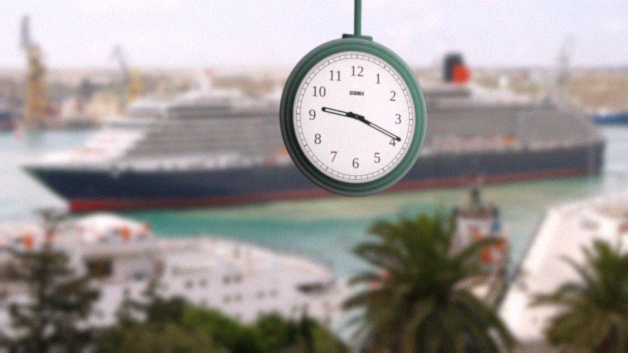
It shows 9,19
